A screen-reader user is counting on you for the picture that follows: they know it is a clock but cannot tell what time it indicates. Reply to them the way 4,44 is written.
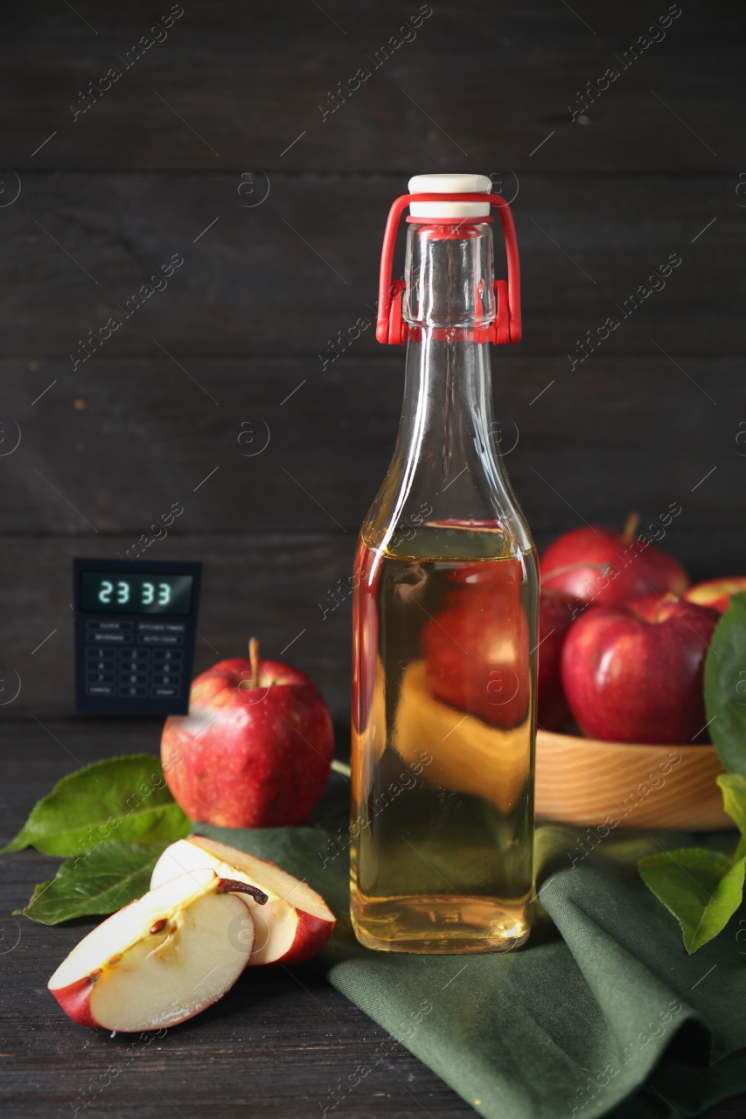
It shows 23,33
